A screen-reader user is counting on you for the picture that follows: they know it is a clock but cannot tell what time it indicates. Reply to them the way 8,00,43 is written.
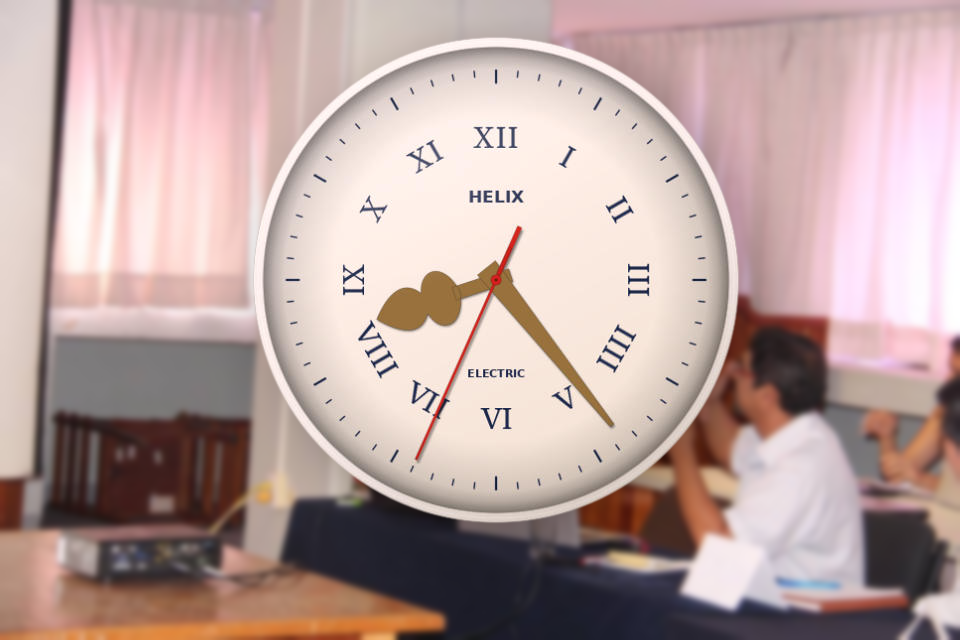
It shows 8,23,34
